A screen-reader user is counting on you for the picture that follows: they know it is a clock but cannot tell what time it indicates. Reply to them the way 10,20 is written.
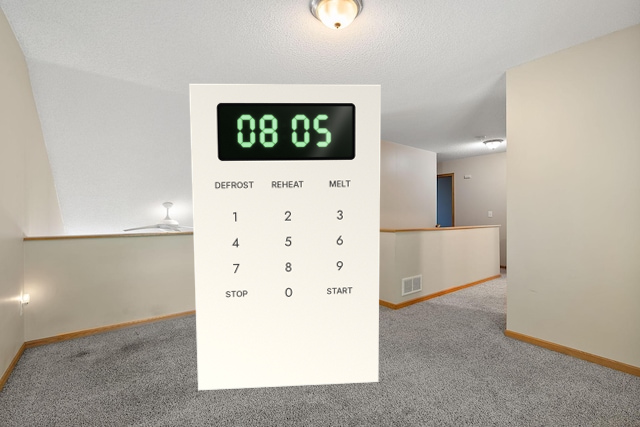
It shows 8,05
